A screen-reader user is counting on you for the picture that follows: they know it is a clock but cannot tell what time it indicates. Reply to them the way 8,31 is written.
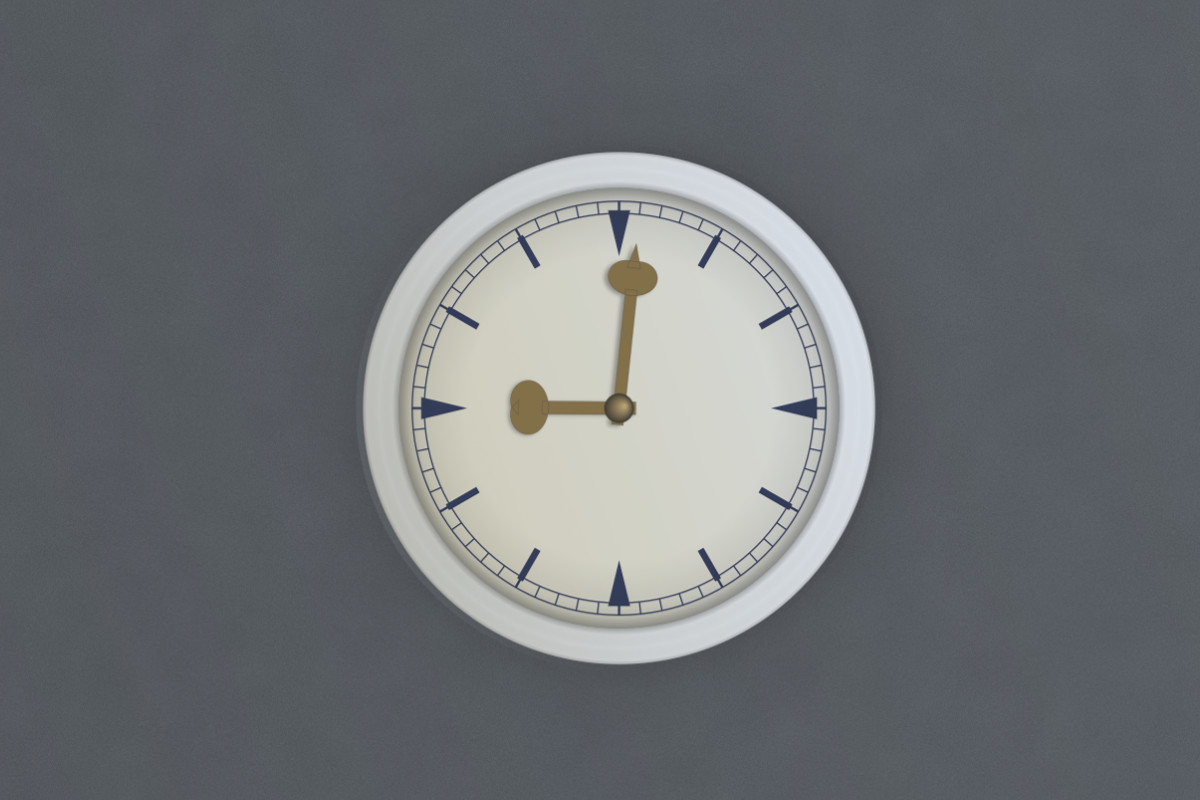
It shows 9,01
